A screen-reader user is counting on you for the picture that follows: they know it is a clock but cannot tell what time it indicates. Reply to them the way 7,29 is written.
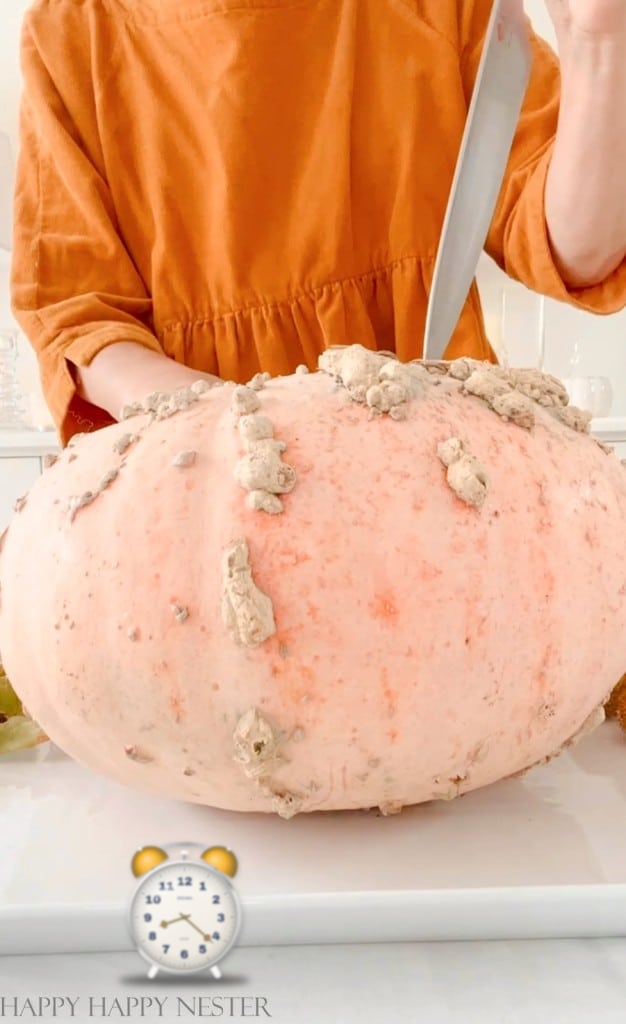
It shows 8,22
